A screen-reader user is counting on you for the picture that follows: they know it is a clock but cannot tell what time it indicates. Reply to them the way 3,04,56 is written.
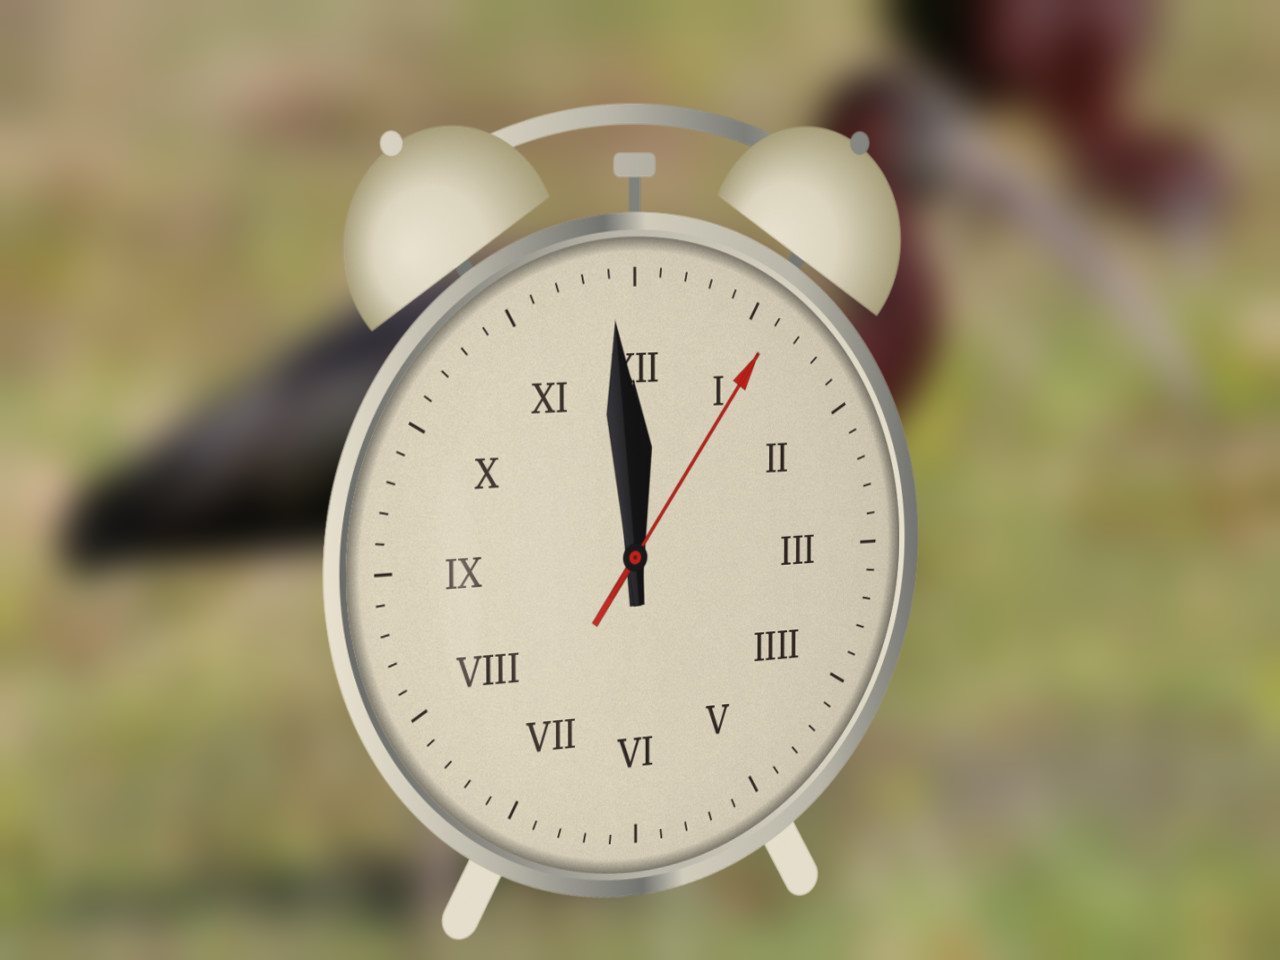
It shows 11,59,06
